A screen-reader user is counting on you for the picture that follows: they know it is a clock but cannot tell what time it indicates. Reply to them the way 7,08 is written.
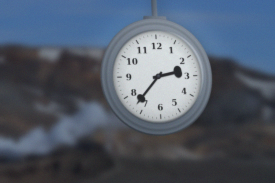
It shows 2,37
